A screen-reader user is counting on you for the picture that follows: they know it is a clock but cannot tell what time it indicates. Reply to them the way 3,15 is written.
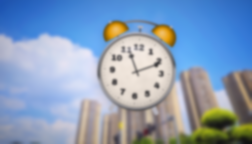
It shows 11,11
